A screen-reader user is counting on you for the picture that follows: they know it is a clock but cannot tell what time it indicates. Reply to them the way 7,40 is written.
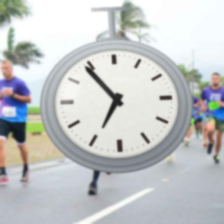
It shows 6,54
